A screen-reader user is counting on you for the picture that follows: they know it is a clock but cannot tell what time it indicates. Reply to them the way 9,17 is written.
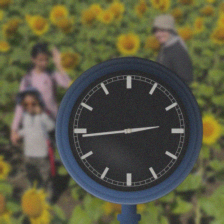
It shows 2,44
